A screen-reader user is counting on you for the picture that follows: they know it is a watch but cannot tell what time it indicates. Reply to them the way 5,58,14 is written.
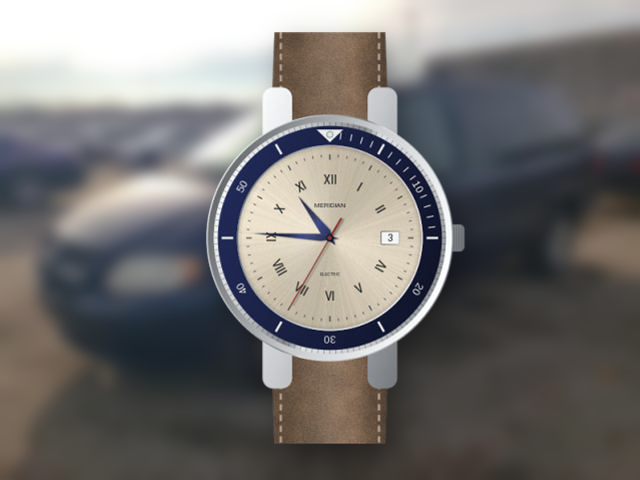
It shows 10,45,35
